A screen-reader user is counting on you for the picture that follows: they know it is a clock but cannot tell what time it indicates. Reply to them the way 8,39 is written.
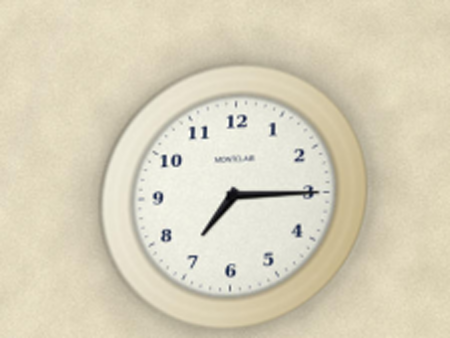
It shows 7,15
